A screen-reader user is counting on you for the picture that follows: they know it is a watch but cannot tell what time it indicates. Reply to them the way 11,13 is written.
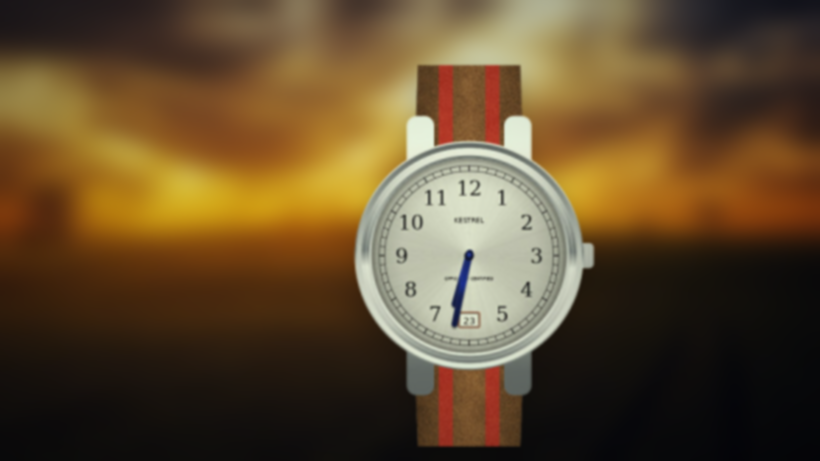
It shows 6,32
